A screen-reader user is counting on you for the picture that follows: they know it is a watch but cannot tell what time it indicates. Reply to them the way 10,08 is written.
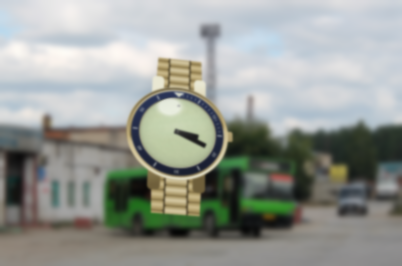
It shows 3,19
